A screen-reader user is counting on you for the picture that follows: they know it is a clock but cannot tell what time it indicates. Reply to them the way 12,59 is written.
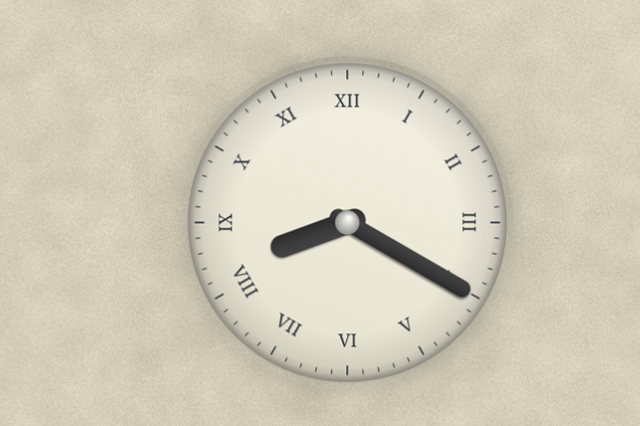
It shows 8,20
